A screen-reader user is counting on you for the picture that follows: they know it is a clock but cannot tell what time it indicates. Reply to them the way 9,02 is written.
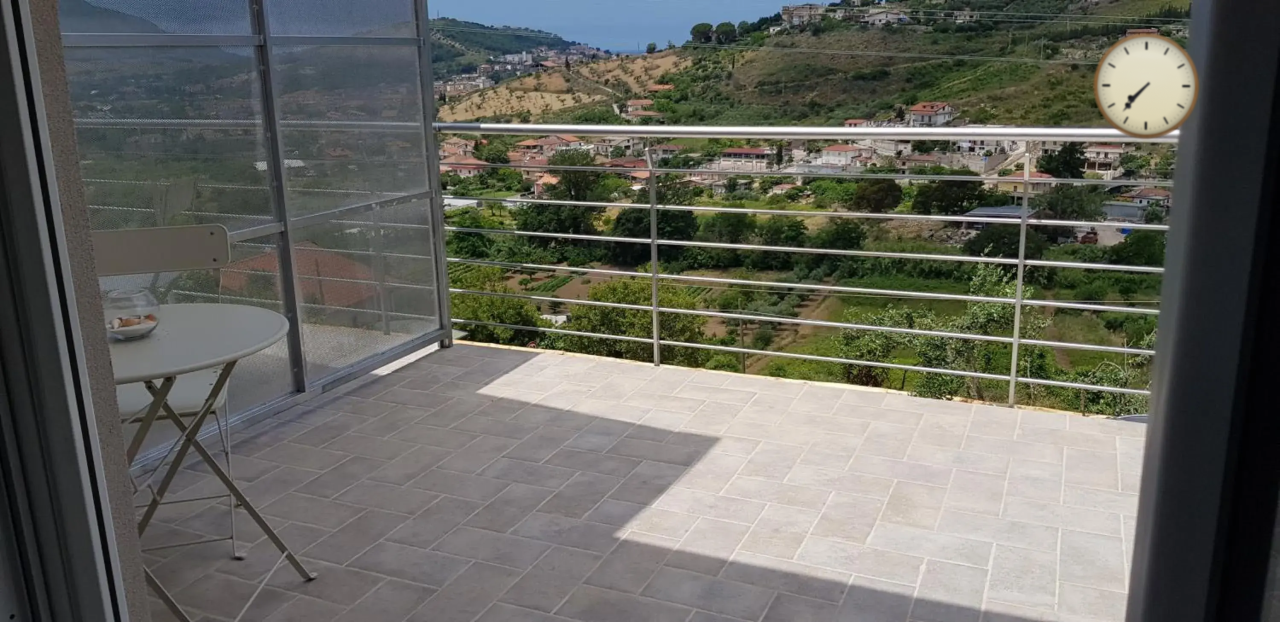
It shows 7,37
